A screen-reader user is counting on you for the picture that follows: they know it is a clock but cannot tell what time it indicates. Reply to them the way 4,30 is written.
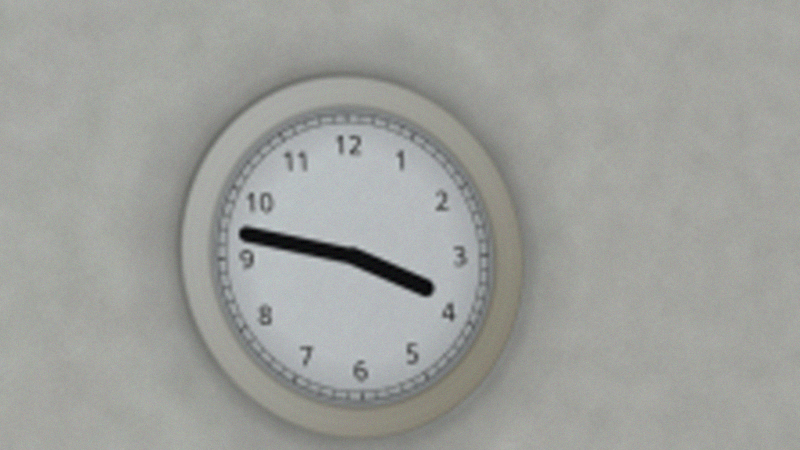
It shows 3,47
